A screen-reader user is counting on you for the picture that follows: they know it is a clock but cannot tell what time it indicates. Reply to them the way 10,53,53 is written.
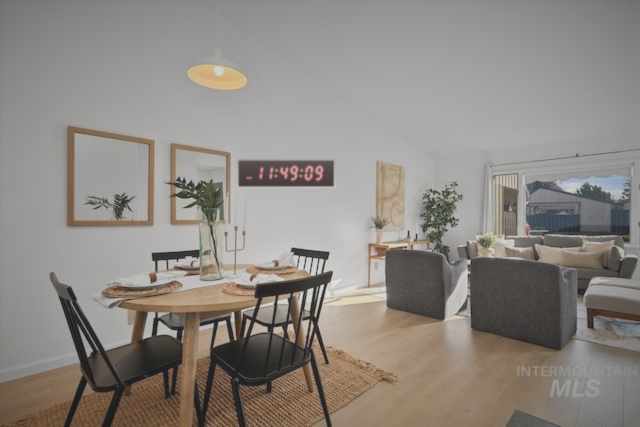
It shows 11,49,09
